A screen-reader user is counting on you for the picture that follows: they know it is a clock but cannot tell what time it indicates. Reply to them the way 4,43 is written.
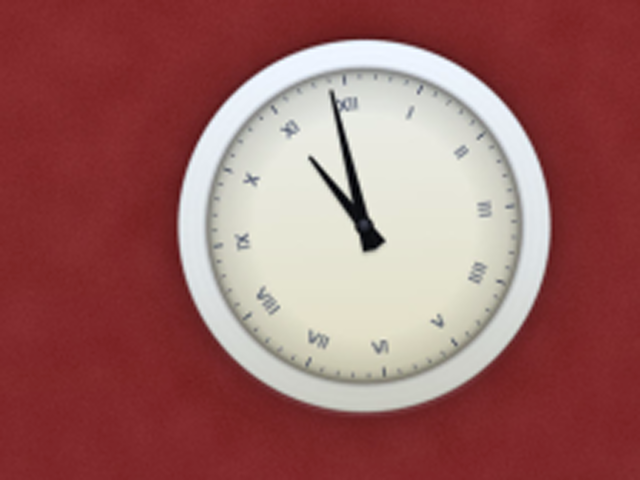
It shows 10,59
